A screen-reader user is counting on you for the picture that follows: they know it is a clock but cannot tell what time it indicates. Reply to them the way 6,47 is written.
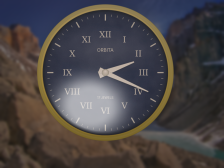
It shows 2,19
